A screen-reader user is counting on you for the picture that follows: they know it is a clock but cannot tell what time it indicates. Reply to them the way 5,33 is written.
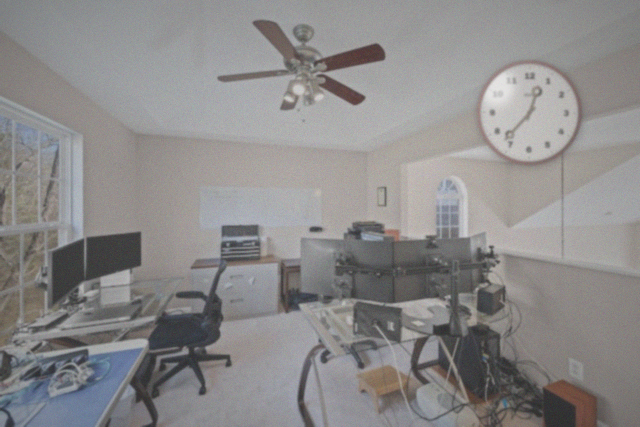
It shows 12,37
